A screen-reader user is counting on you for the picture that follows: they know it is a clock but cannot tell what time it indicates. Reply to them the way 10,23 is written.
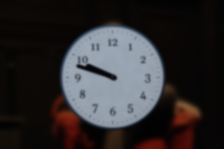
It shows 9,48
